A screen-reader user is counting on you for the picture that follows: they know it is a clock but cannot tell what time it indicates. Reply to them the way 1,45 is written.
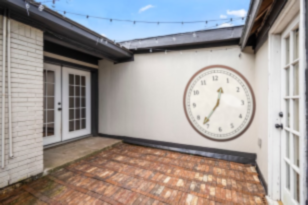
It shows 12,37
